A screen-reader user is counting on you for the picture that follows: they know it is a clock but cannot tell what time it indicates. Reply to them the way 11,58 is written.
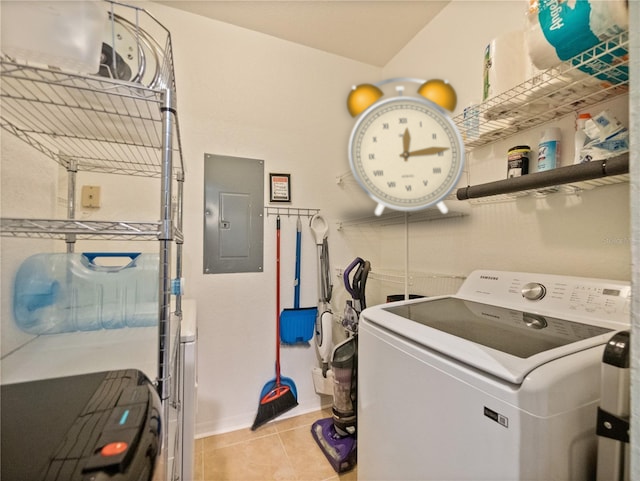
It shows 12,14
